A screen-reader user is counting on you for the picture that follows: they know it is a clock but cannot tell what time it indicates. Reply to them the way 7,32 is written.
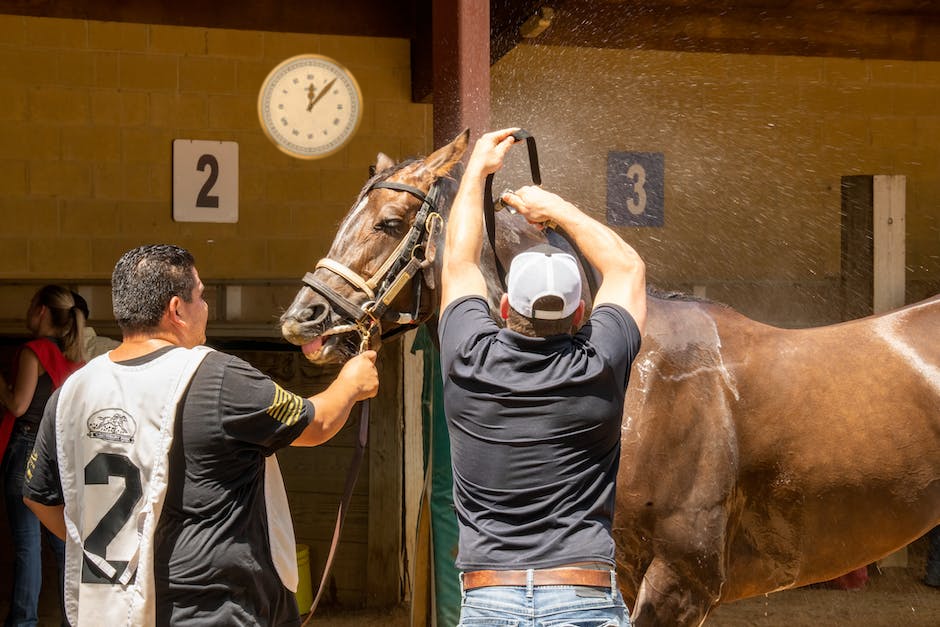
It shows 12,07
